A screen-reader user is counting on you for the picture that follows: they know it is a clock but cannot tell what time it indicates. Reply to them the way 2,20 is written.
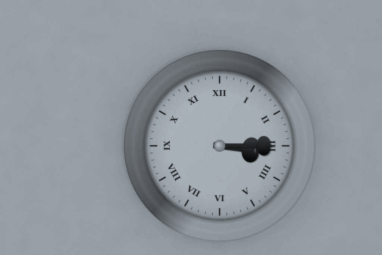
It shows 3,15
